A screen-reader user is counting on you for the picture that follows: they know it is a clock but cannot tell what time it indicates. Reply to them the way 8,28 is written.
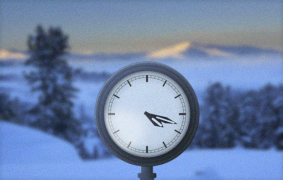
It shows 4,18
